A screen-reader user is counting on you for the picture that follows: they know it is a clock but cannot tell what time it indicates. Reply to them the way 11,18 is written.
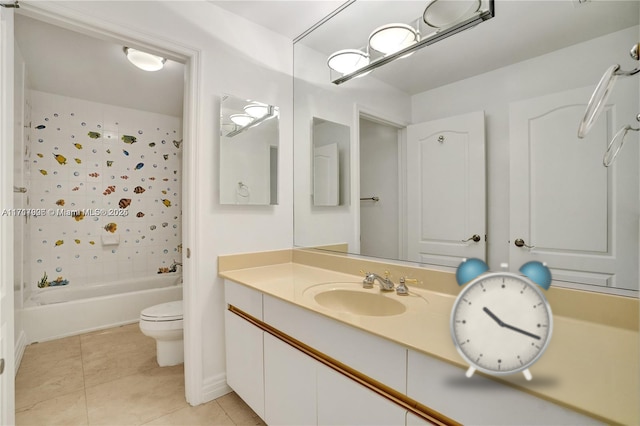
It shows 10,18
